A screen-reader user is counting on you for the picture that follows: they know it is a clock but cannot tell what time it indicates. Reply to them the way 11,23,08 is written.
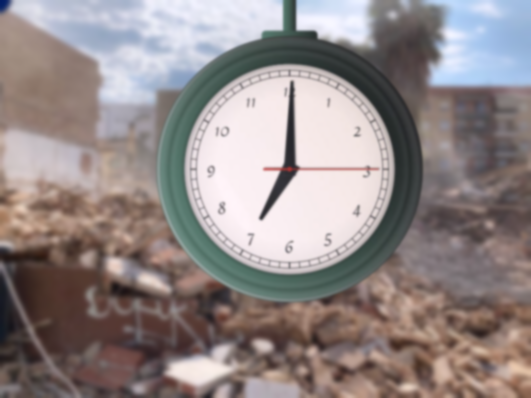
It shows 7,00,15
